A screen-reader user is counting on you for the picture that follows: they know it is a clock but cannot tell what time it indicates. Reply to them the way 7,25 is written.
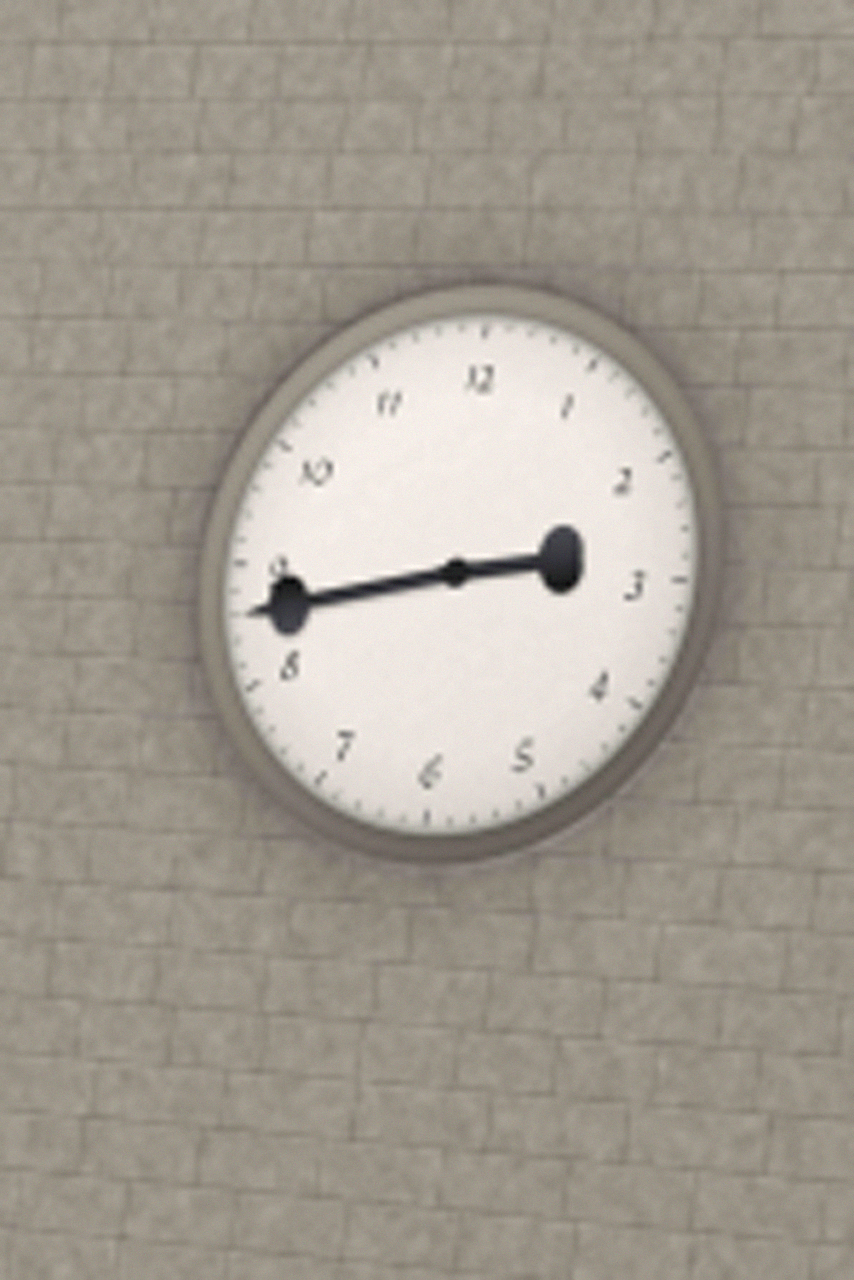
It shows 2,43
